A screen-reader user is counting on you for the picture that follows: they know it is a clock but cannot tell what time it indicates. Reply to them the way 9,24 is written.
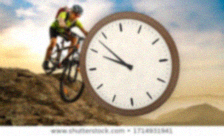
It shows 9,53
